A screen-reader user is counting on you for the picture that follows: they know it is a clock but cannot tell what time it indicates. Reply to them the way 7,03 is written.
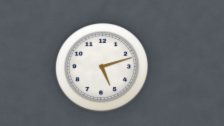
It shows 5,12
